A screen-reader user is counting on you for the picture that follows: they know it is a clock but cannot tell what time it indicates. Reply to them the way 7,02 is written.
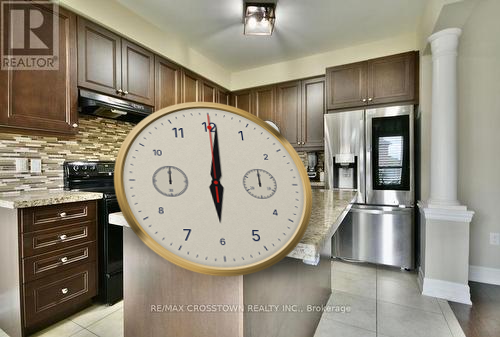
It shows 6,01
